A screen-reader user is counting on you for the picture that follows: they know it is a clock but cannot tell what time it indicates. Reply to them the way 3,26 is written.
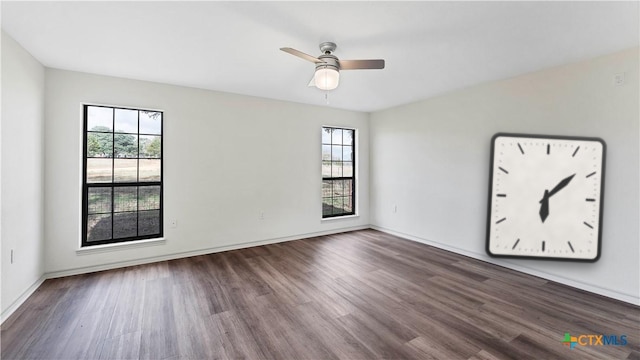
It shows 6,08
